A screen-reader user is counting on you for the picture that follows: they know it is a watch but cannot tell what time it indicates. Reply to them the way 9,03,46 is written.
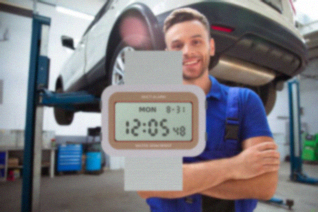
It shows 12,05,48
